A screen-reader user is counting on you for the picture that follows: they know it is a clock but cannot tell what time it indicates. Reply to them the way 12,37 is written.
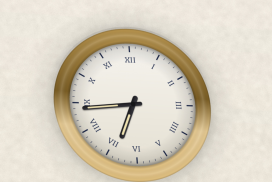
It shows 6,44
